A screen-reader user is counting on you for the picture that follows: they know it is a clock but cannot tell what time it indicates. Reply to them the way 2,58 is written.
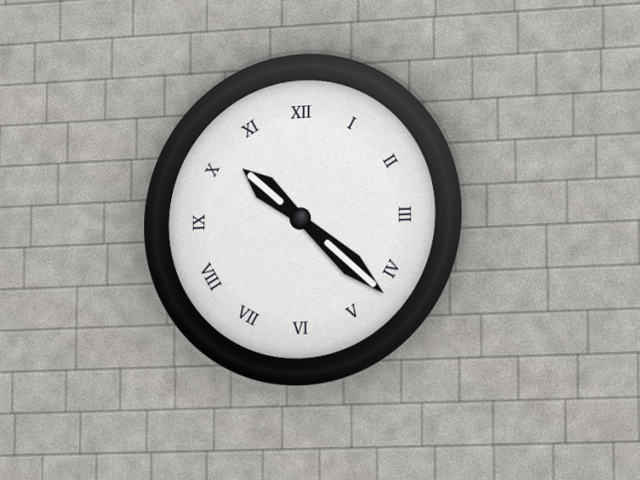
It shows 10,22
